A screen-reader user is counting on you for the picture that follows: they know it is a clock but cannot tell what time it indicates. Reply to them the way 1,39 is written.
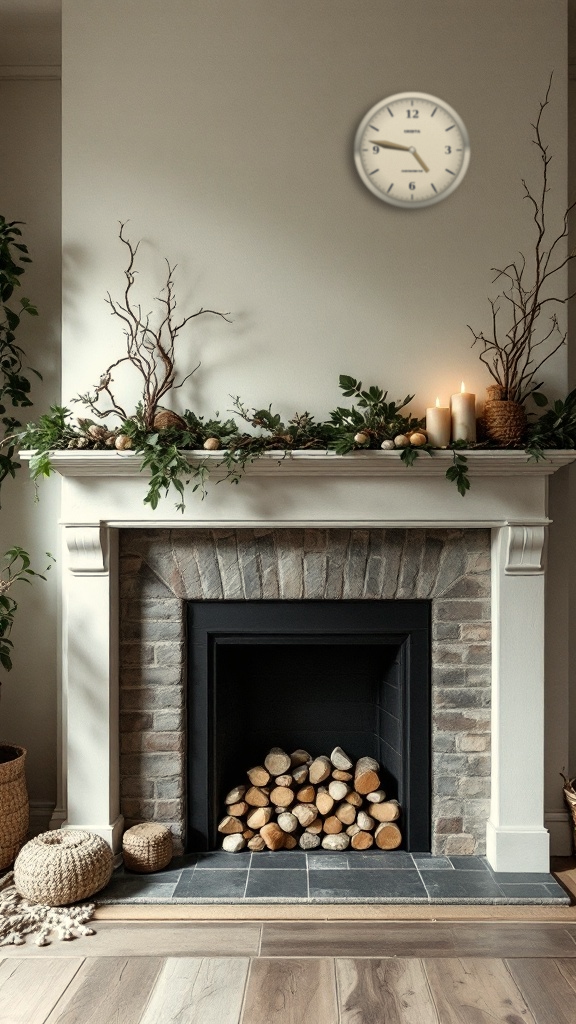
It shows 4,47
